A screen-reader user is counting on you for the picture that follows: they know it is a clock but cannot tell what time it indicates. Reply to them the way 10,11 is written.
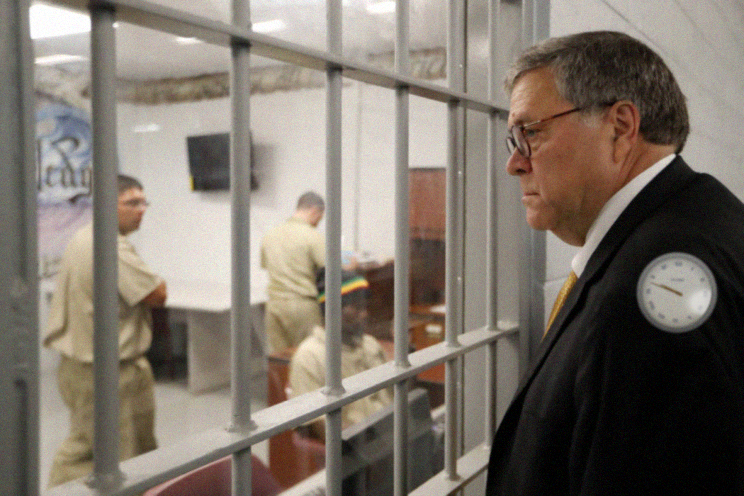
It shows 9,48
